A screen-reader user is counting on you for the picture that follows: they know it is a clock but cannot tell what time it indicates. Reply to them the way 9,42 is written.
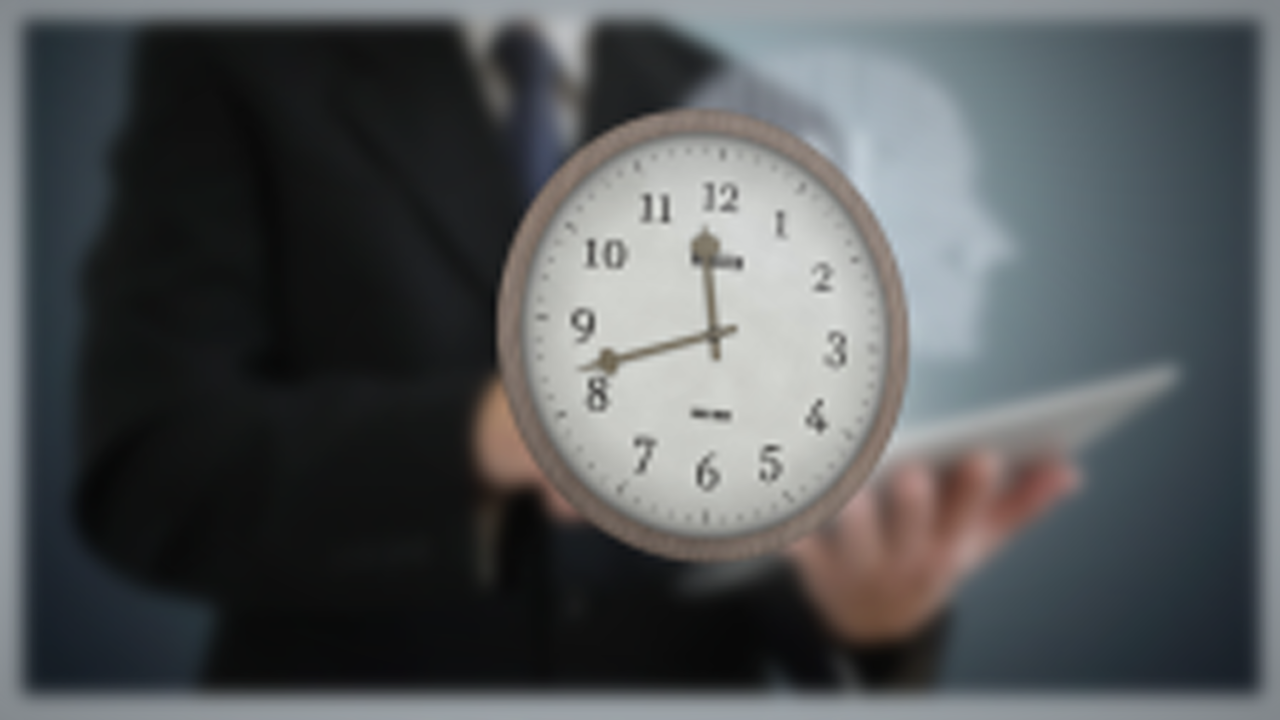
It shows 11,42
